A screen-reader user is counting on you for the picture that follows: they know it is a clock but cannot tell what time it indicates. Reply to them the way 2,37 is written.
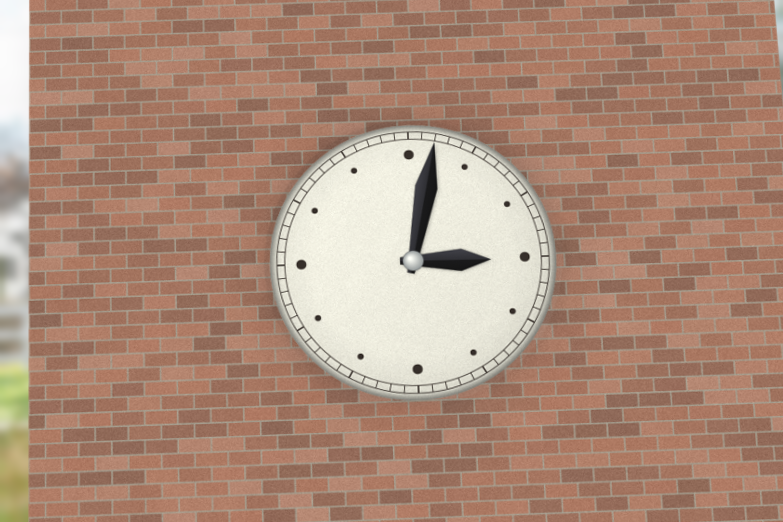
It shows 3,02
